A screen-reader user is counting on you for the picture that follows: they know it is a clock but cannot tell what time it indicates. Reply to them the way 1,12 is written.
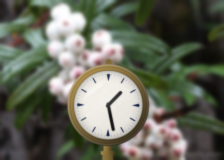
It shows 1,28
